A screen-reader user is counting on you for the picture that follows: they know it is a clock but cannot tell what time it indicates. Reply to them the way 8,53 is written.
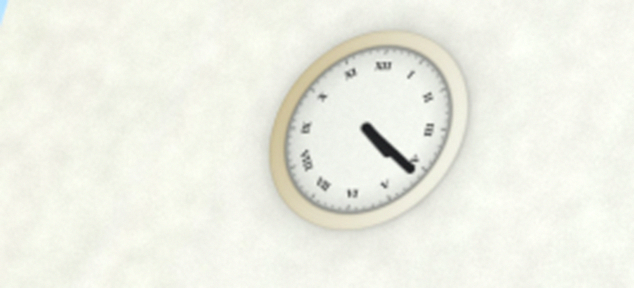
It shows 4,21
